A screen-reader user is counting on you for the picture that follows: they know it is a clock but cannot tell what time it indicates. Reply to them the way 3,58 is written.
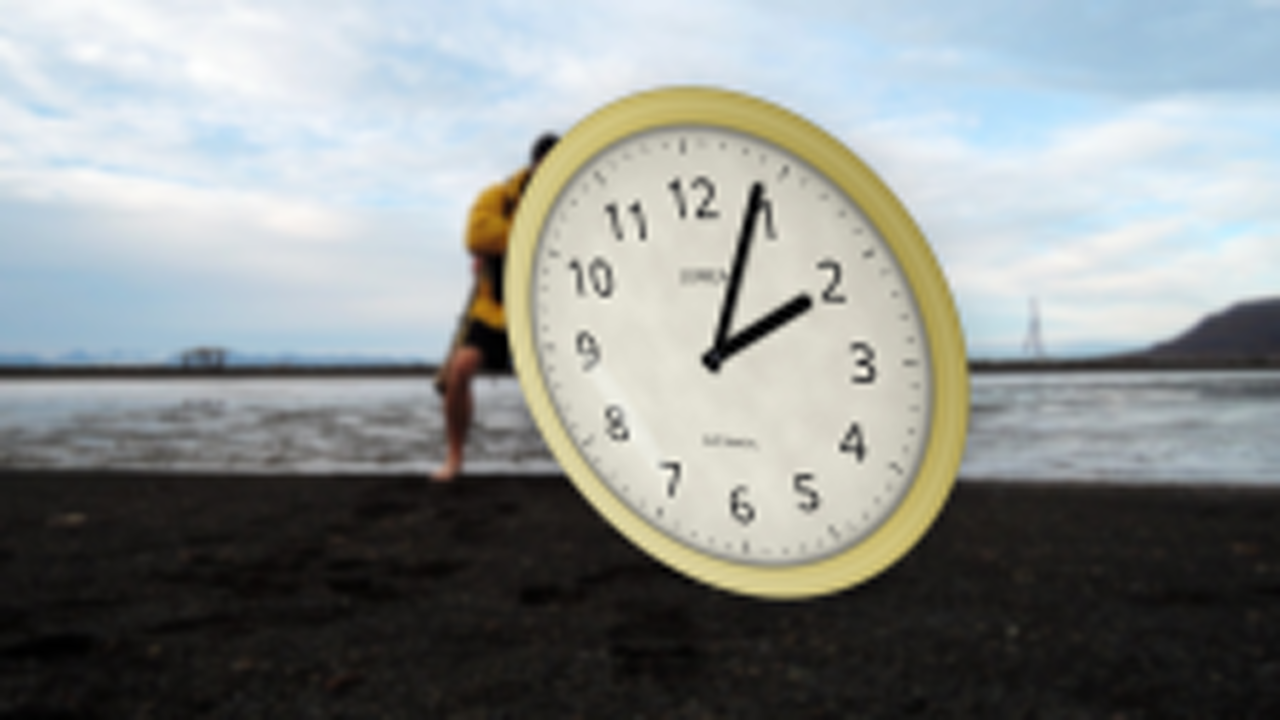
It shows 2,04
